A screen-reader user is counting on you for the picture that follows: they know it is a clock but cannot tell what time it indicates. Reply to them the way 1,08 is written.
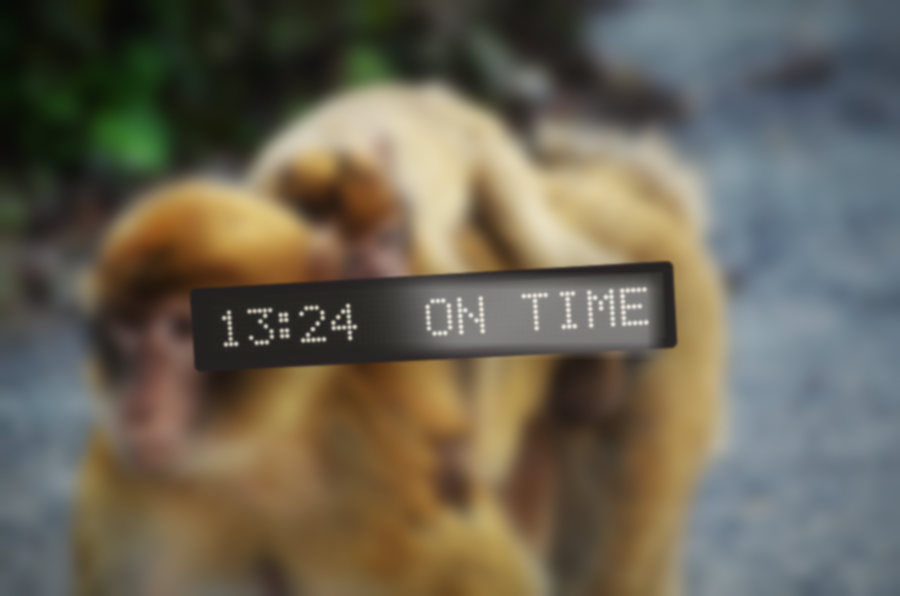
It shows 13,24
